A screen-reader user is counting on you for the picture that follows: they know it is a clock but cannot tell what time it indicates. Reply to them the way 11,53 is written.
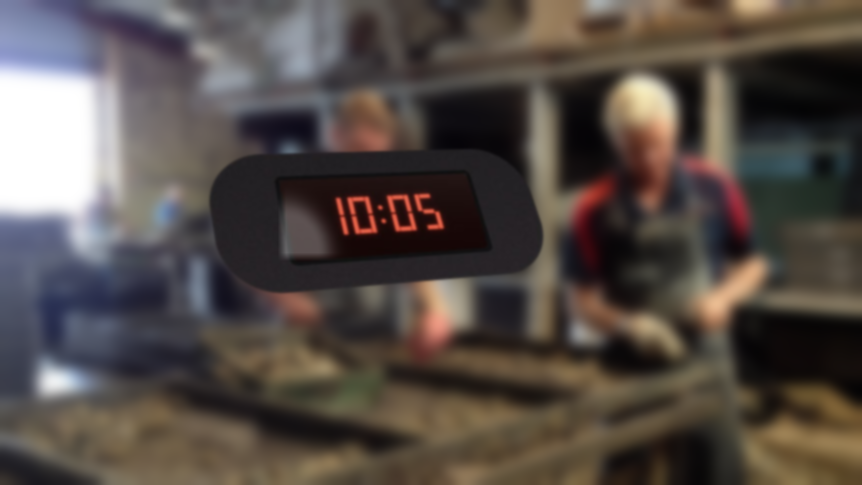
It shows 10,05
